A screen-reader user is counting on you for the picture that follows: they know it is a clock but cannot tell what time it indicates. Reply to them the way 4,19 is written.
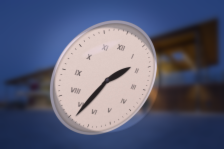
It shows 1,34
